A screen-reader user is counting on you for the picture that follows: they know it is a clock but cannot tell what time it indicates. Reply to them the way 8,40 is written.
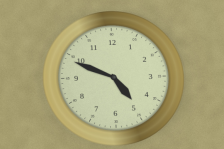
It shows 4,49
